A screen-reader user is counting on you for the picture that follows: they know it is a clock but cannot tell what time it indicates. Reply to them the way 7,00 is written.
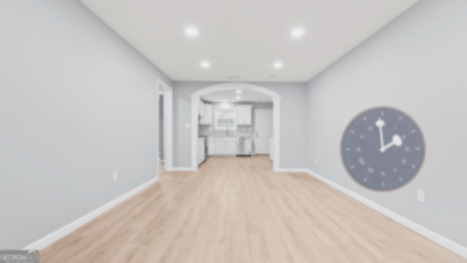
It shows 1,59
